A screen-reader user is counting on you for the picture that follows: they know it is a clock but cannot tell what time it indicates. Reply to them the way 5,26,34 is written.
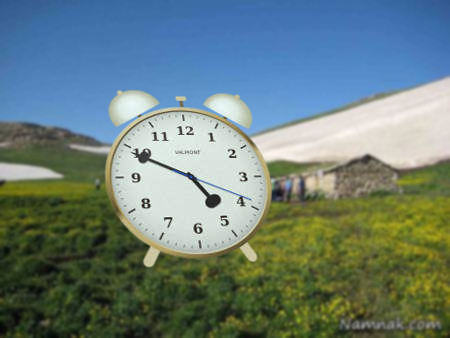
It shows 4,49,19
